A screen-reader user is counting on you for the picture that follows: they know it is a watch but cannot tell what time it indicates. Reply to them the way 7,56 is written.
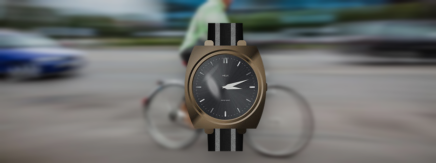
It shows 3,12
